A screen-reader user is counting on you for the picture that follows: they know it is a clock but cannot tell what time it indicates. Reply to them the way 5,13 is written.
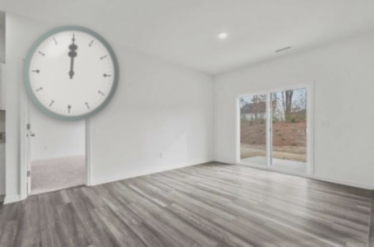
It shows 12,00
